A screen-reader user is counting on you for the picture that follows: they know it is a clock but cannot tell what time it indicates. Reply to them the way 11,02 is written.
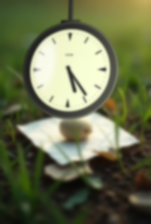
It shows 5,24
